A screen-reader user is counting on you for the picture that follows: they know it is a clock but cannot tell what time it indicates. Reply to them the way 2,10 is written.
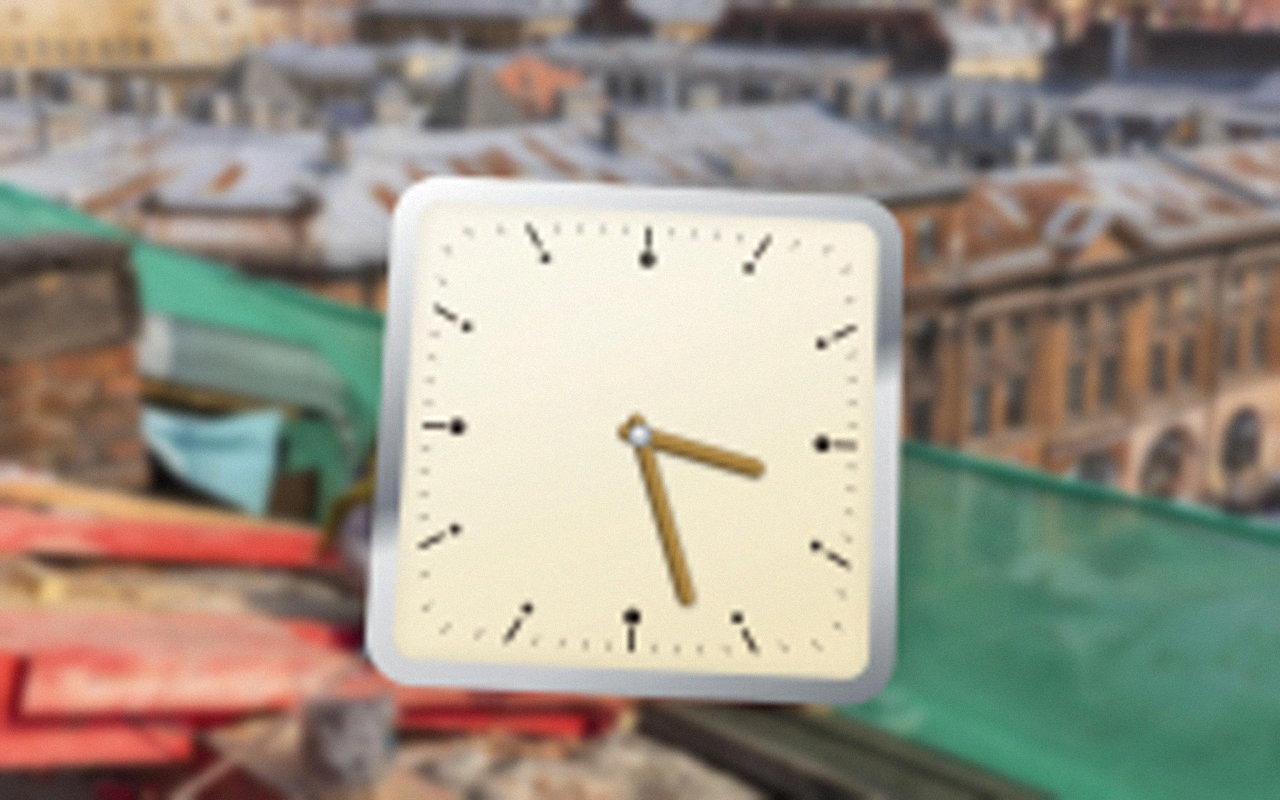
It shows 3,27
